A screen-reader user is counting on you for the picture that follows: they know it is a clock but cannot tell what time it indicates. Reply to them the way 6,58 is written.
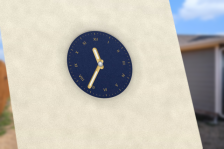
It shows 11,36
